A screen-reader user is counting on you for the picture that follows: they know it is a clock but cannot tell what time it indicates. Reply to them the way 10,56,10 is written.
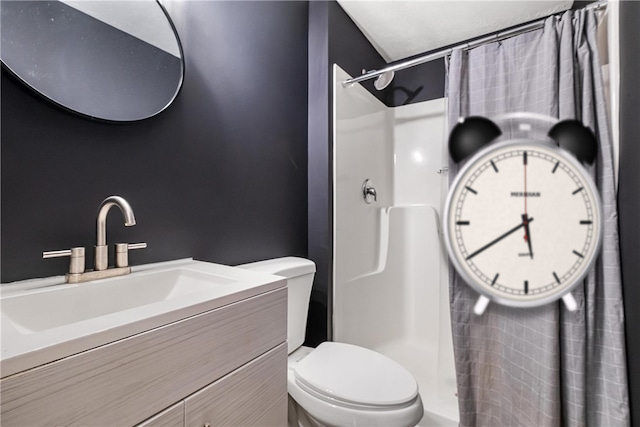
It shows 5,40,00
